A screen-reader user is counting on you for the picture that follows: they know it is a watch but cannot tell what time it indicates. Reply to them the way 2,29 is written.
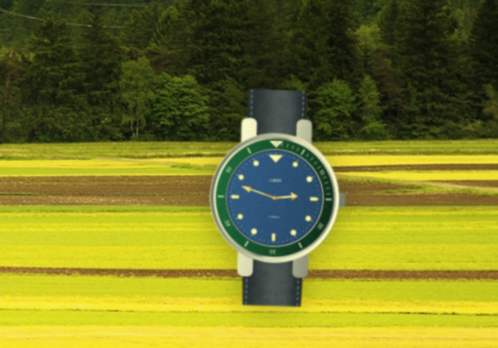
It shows 2,48
